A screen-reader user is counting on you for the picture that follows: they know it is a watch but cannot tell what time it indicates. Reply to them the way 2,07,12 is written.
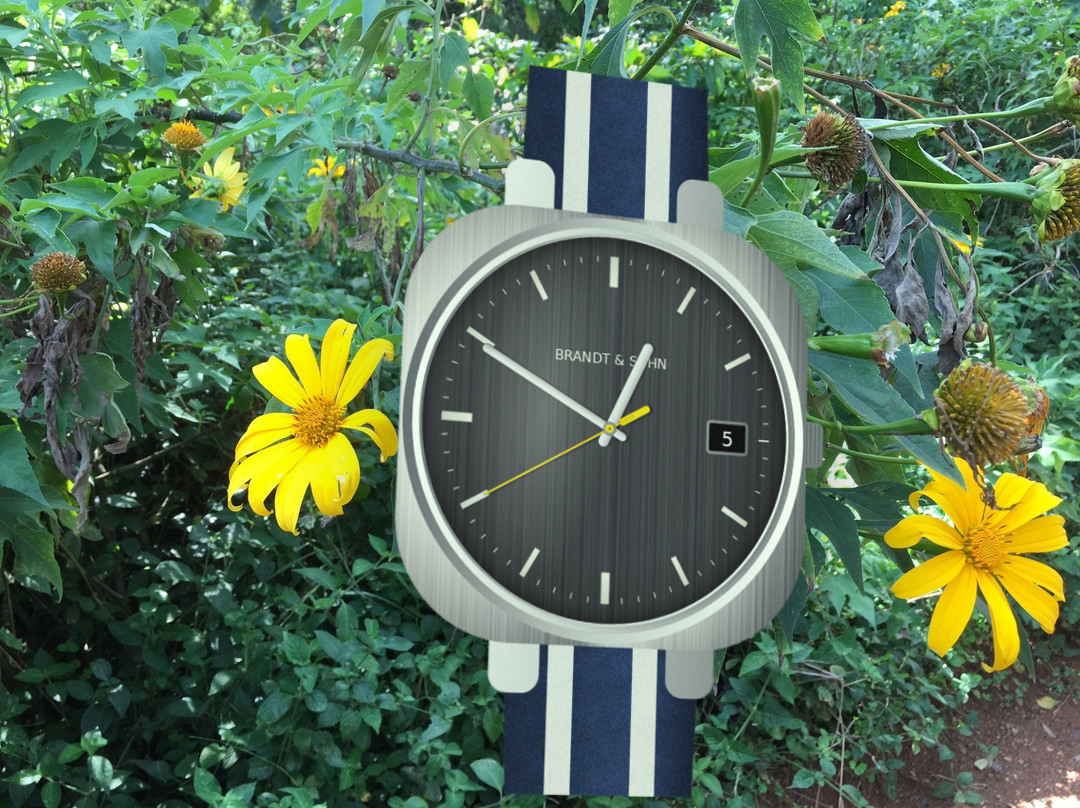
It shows 12,49,40
